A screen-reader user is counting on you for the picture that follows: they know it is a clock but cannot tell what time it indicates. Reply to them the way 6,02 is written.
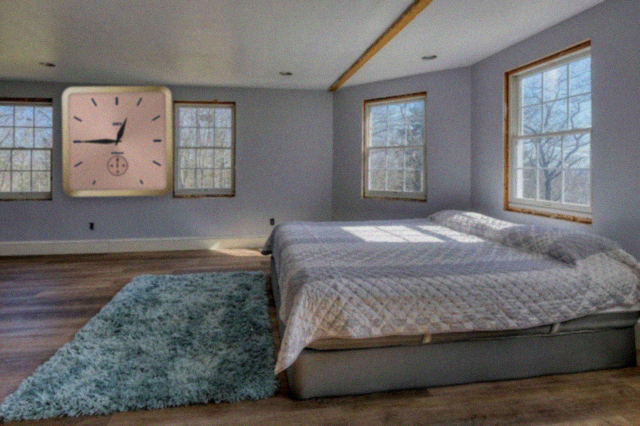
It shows 12,45
